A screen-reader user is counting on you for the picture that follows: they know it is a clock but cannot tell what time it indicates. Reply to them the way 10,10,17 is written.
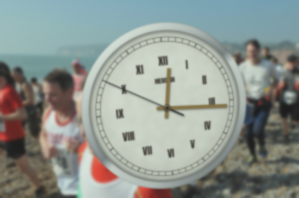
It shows 12,15,50
